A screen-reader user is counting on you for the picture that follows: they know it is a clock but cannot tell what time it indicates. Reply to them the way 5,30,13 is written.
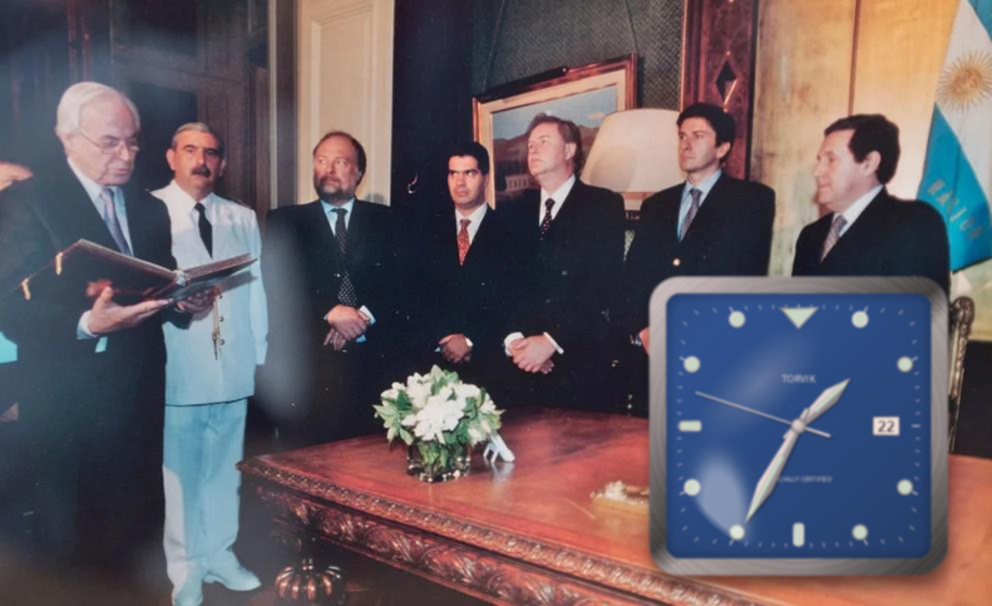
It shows 1,34,48
